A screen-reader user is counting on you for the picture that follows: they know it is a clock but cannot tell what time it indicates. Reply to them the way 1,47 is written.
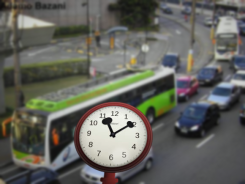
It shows 11,09
